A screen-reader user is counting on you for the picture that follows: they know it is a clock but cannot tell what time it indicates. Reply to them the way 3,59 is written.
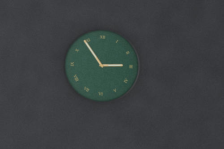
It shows 2,54
